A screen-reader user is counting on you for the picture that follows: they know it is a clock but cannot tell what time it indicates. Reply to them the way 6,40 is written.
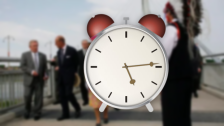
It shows 5,14
